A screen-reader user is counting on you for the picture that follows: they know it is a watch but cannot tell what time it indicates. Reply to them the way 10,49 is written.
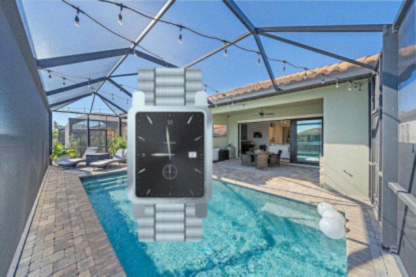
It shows 8,59
